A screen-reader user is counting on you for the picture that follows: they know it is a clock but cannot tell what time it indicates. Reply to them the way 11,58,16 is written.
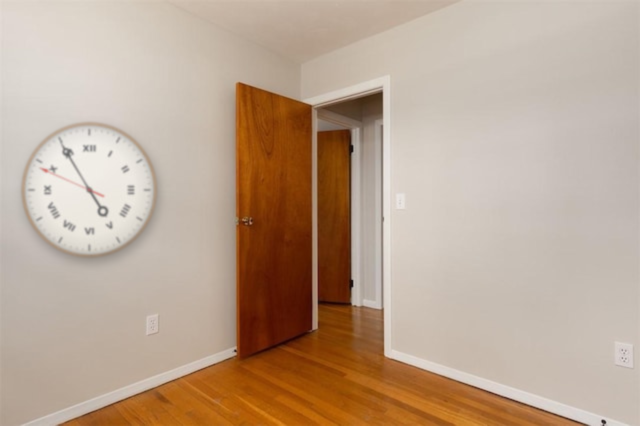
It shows 4,54,49
